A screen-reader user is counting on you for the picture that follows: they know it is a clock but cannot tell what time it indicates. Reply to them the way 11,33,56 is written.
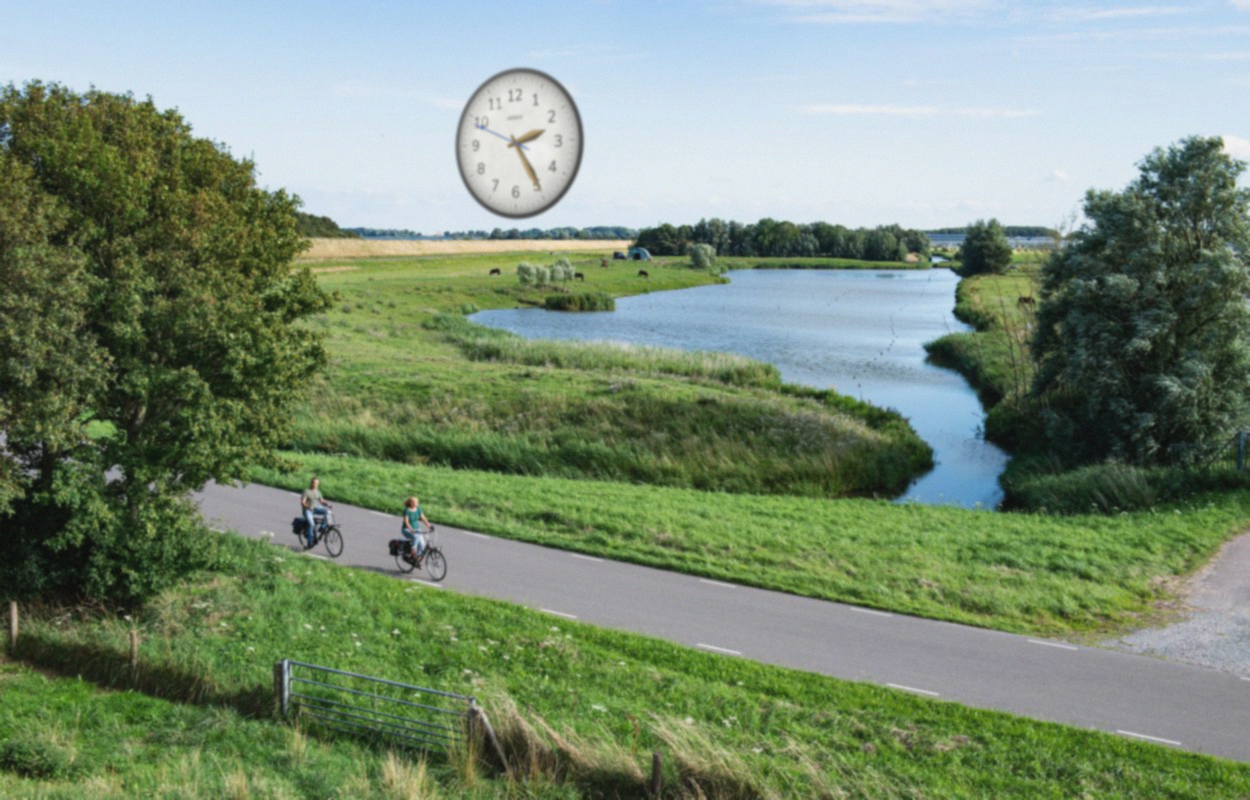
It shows 2,24,49
